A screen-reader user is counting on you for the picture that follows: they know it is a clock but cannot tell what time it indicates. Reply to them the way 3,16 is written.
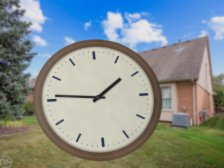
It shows 1,46
